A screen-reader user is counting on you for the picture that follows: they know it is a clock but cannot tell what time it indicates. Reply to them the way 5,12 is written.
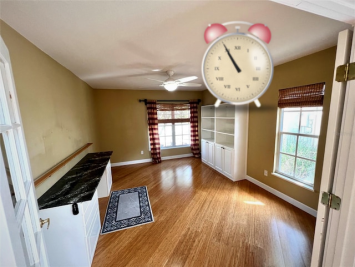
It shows 10,55
